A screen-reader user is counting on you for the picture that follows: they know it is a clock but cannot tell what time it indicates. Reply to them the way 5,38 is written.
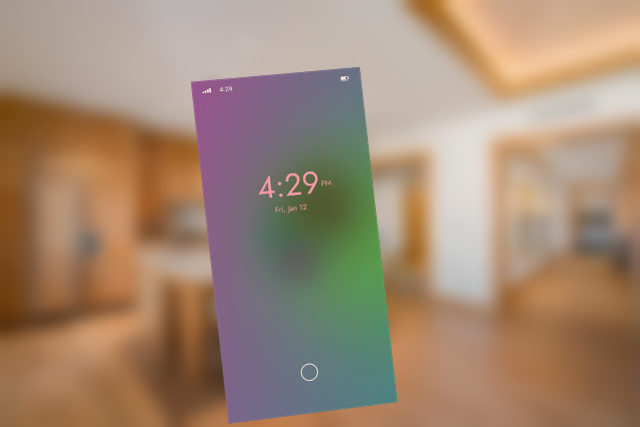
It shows 4,29
